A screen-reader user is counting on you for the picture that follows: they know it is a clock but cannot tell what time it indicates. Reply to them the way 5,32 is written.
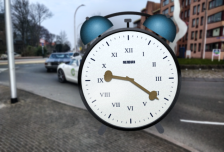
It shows 9,21
